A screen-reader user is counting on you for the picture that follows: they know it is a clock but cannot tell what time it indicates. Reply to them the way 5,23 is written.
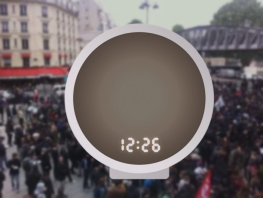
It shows 12,26
